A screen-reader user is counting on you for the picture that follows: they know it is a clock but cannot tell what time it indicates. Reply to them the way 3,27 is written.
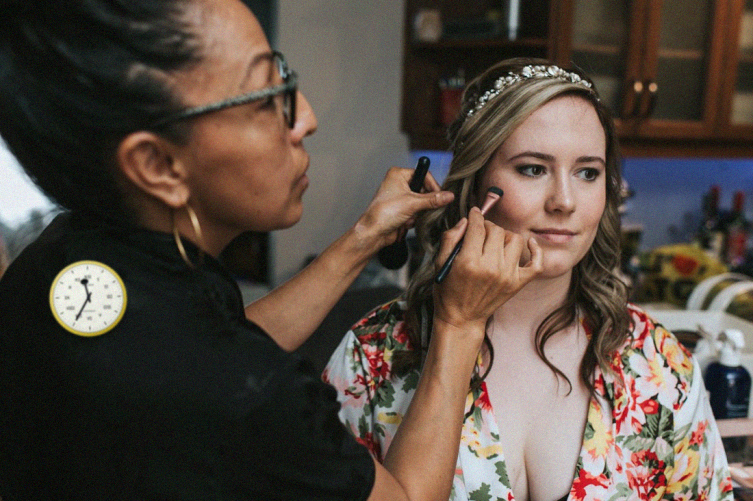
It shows 11,35
